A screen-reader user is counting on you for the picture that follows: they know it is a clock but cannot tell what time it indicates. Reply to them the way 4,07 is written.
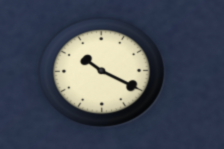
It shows 10,20
